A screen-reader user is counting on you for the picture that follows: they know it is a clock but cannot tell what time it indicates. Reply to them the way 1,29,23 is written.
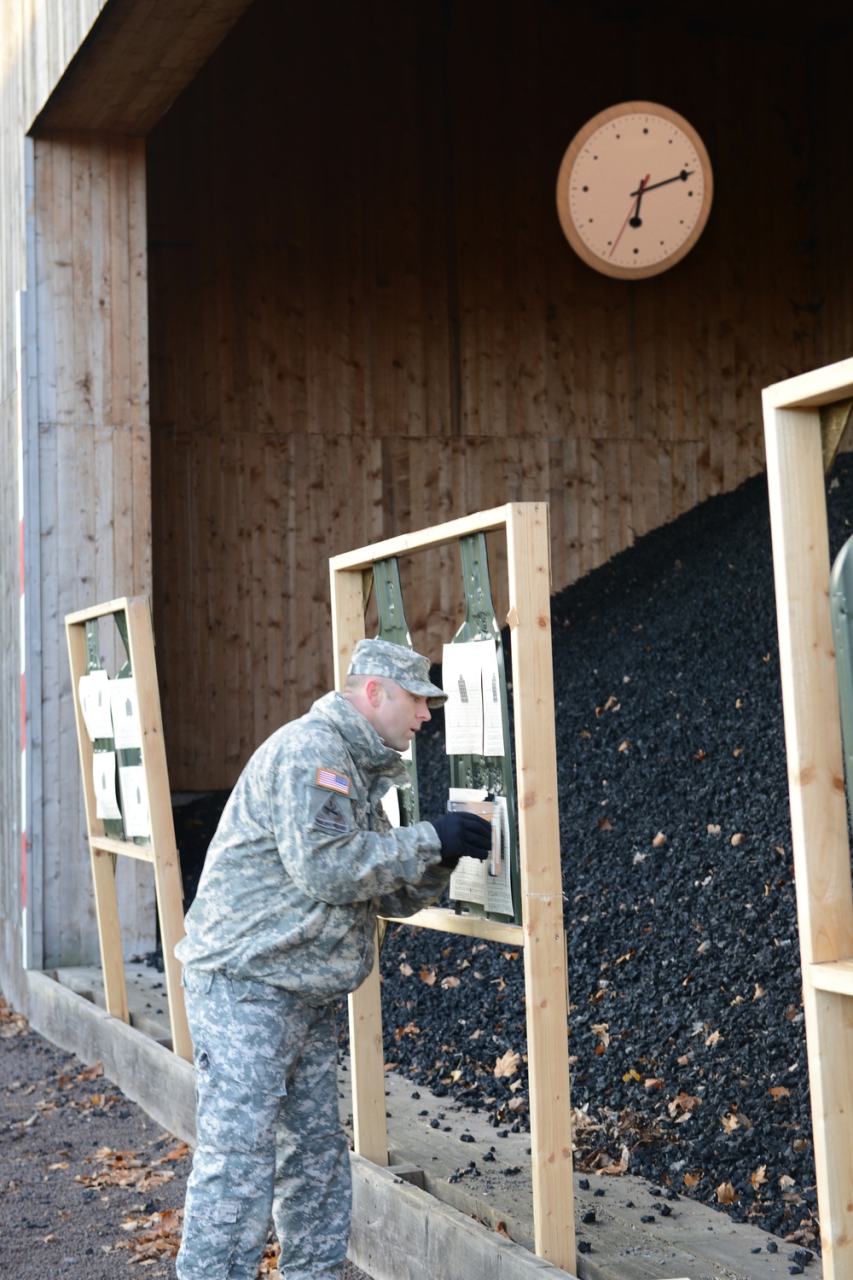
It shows 6,11,34
